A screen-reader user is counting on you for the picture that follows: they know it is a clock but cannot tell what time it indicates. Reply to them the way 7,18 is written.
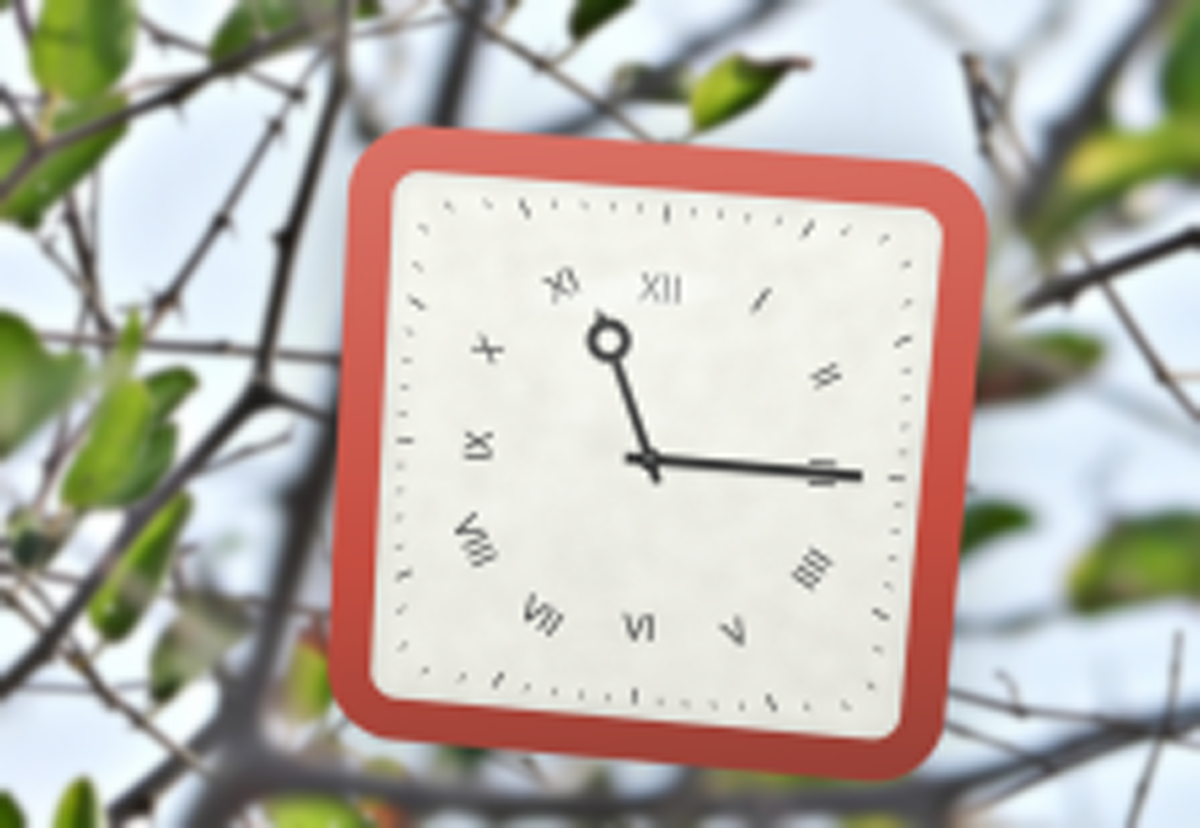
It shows 11,15
